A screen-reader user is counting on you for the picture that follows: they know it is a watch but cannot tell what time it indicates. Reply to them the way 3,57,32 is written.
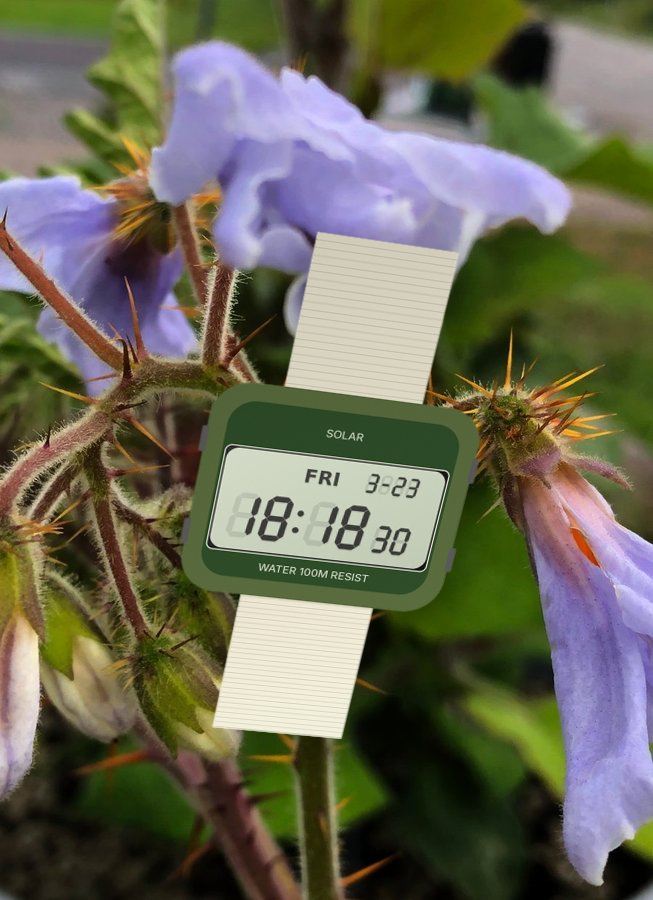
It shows 18,18,30
